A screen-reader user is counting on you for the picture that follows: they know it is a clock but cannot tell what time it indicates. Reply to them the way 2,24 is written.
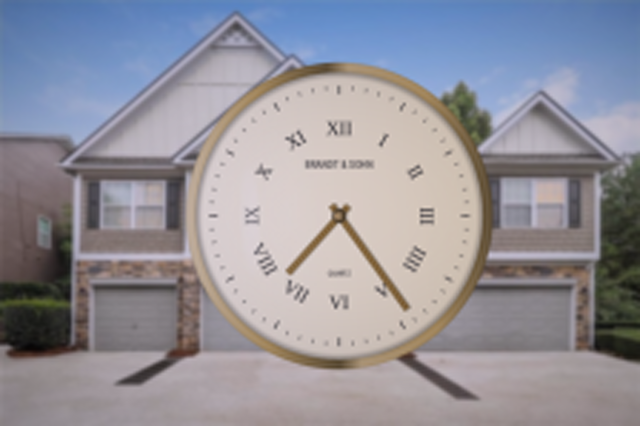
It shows 7,24
